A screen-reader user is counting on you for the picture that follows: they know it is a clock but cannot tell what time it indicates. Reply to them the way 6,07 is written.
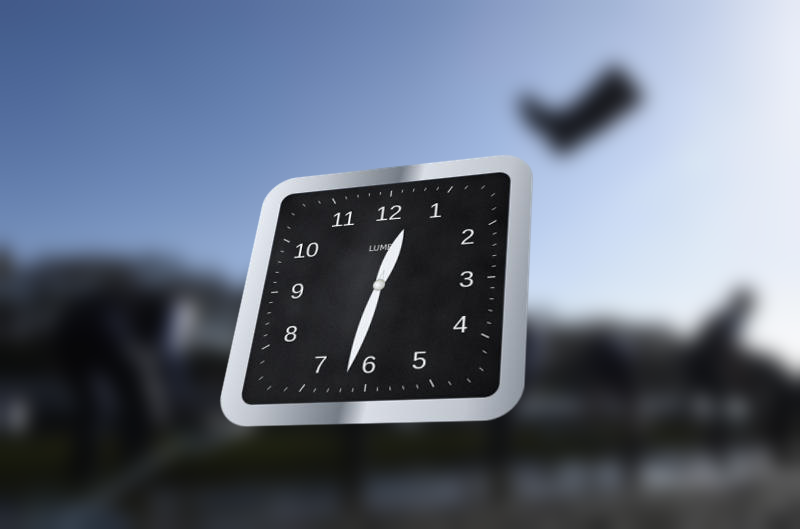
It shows 12,32
